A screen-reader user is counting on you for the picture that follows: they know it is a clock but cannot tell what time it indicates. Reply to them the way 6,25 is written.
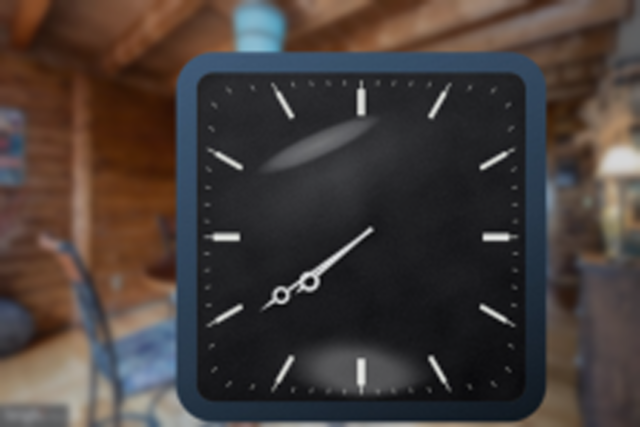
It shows 7,39
